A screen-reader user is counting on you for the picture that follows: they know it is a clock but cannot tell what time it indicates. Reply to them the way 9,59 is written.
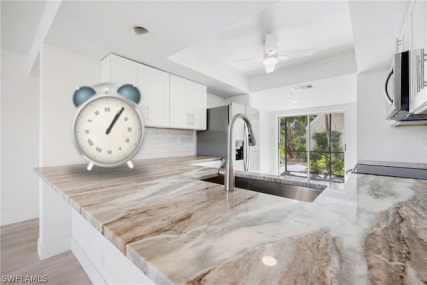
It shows 1,06
